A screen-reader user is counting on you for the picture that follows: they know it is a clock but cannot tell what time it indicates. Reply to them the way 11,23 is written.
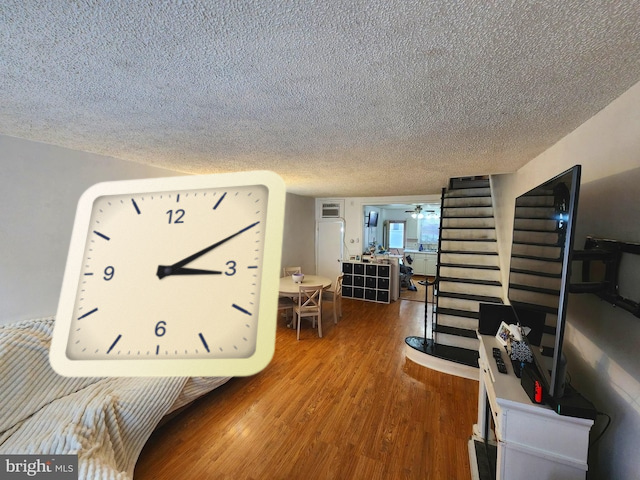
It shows 3,10
